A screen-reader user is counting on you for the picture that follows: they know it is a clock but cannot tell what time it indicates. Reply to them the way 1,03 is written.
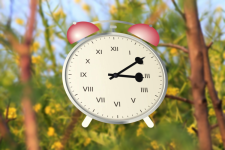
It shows 3,09
